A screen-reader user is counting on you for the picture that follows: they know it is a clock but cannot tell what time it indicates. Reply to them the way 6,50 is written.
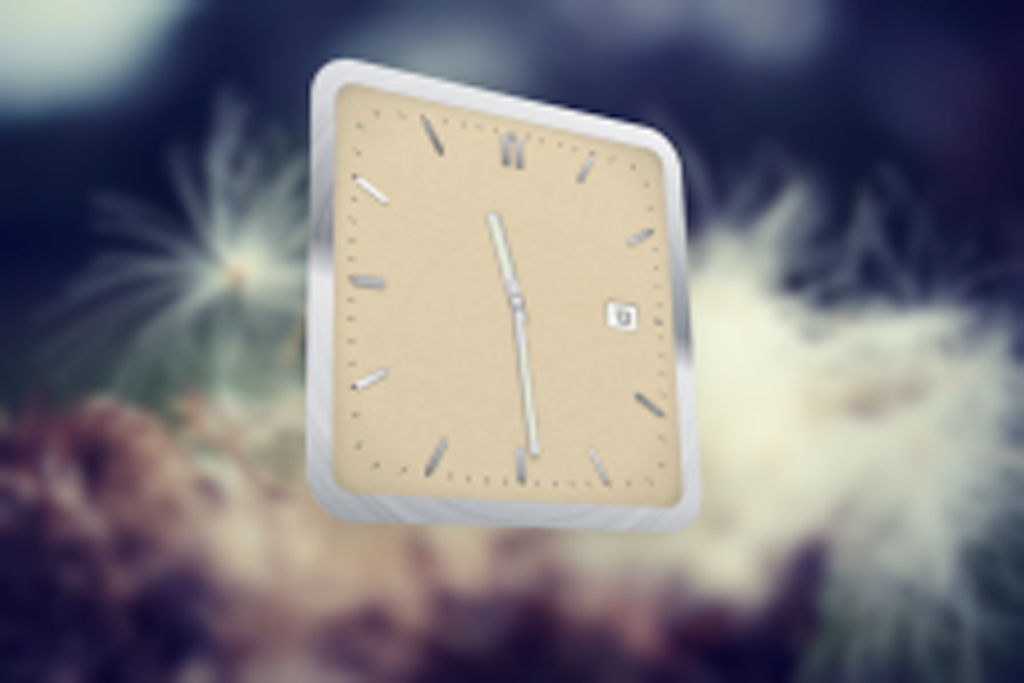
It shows 11,29
